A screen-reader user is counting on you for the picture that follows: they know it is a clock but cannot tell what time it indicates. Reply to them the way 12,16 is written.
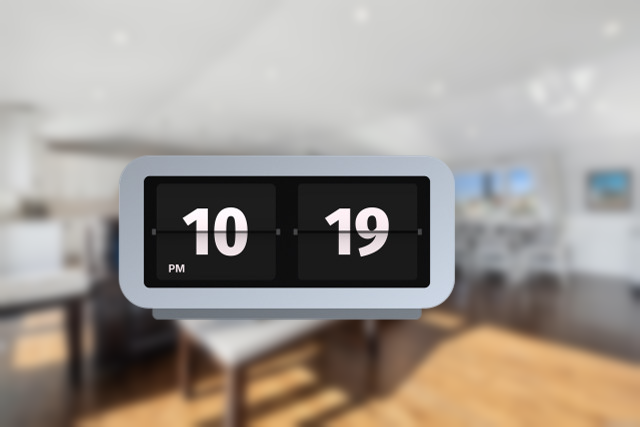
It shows 10,19
